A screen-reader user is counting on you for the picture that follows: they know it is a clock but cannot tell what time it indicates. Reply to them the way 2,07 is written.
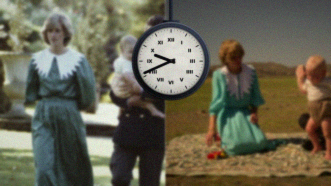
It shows 9,41
